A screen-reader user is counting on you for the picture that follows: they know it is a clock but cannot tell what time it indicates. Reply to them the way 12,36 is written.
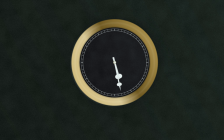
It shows 5,28
